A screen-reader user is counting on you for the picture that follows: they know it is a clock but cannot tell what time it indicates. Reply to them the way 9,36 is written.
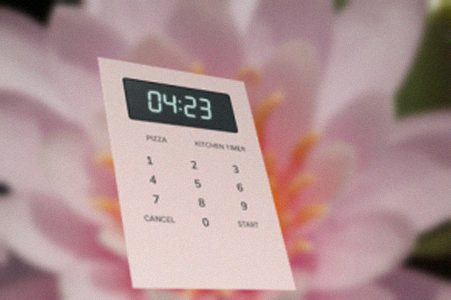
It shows 4,23
